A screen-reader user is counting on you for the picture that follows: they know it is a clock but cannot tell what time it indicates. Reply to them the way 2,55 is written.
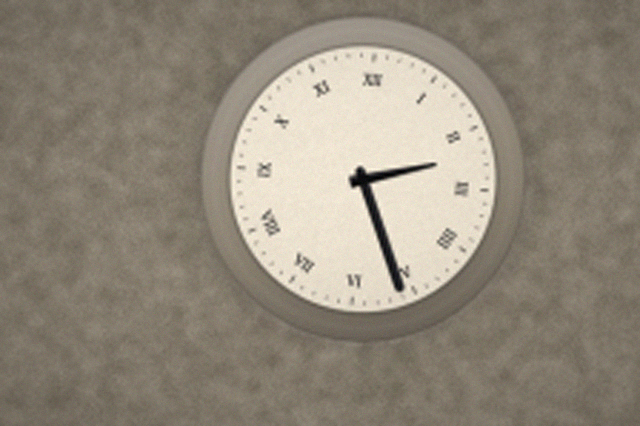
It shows 2,26
